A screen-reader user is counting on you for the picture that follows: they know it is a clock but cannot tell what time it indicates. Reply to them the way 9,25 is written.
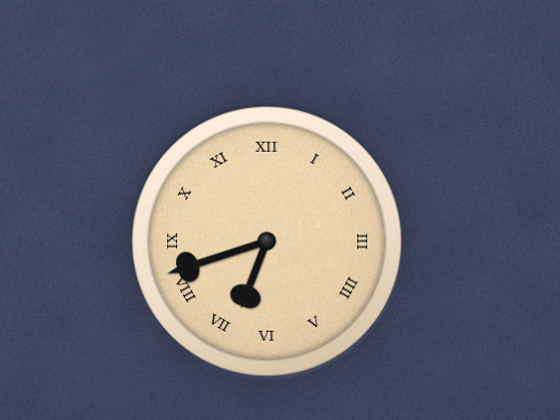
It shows 6,42
